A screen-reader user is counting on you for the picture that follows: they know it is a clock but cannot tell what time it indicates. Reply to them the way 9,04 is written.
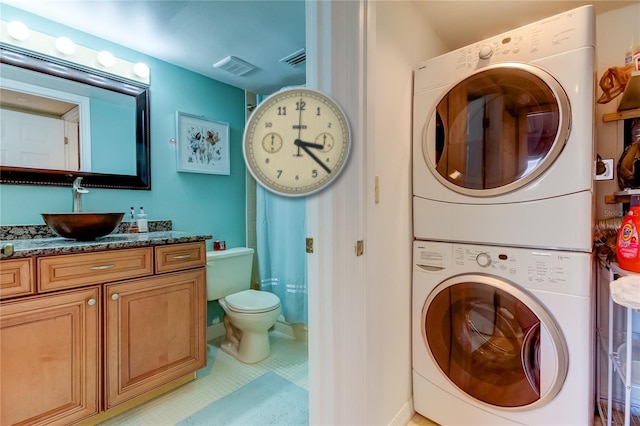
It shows 3,22
